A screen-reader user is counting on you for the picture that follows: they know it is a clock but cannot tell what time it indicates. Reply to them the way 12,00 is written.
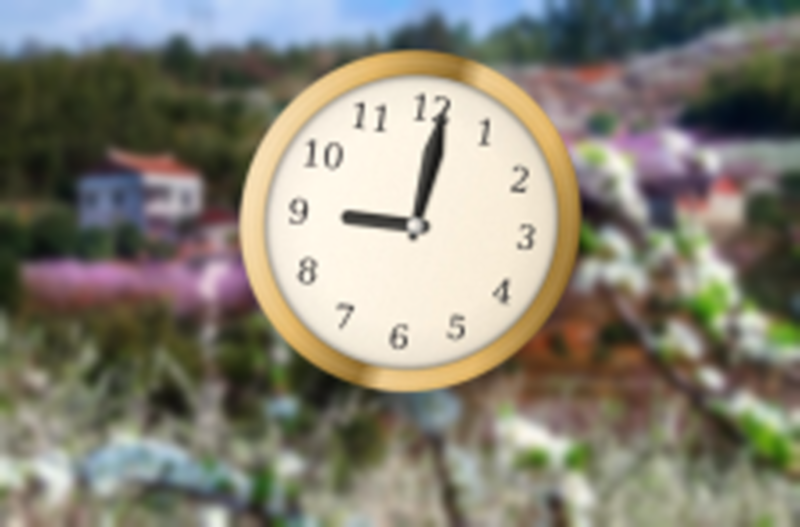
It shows 9,01
